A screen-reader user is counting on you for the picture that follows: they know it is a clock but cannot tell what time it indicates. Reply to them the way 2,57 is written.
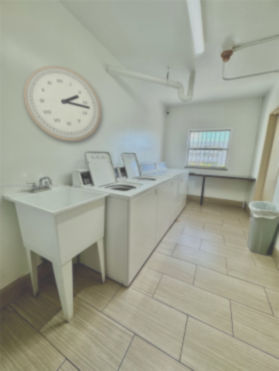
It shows 2,17
